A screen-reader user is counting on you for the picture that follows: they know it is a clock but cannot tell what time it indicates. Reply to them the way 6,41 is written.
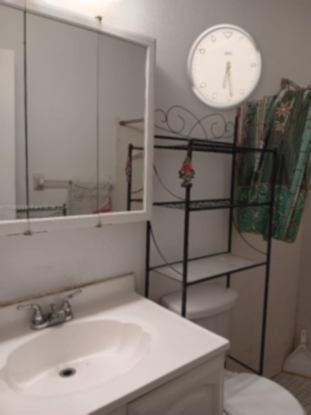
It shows 6,29
